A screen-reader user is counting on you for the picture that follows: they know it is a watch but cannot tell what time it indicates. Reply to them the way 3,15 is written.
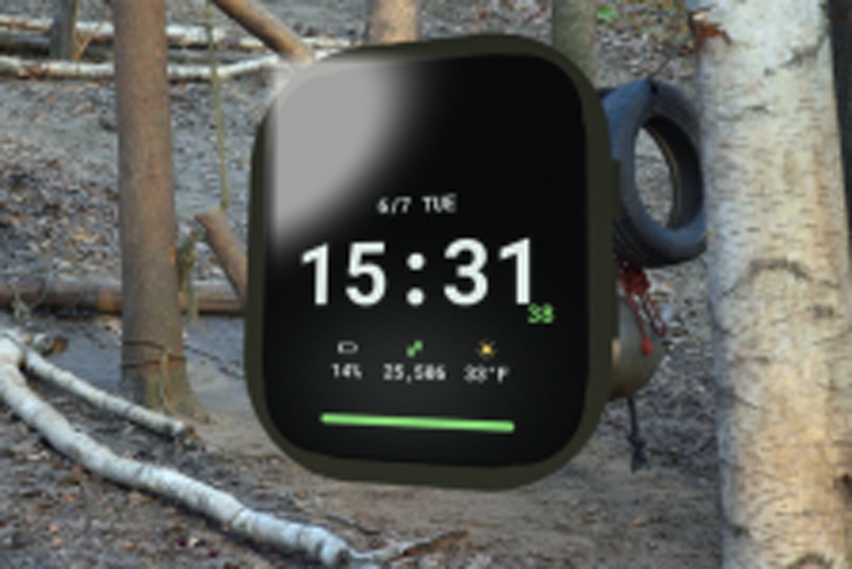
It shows 15,31
